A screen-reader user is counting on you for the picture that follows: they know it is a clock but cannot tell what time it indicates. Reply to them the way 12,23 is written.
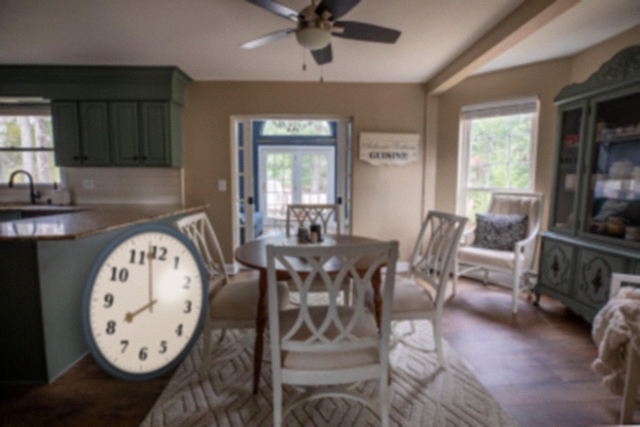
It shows 7,58
